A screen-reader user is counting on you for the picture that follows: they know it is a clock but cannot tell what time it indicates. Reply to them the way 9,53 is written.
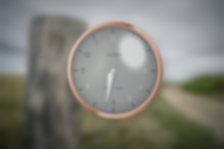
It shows 6,32
